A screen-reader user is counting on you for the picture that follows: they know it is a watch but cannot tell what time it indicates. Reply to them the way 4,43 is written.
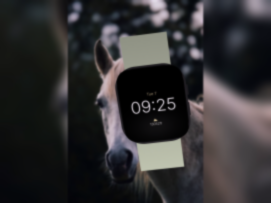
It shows 9,25
